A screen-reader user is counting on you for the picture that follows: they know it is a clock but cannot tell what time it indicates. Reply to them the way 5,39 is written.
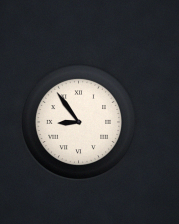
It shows 8,54
